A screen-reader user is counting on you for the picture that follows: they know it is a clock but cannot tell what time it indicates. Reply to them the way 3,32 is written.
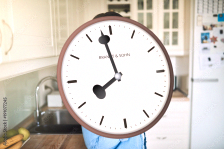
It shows 7,58
